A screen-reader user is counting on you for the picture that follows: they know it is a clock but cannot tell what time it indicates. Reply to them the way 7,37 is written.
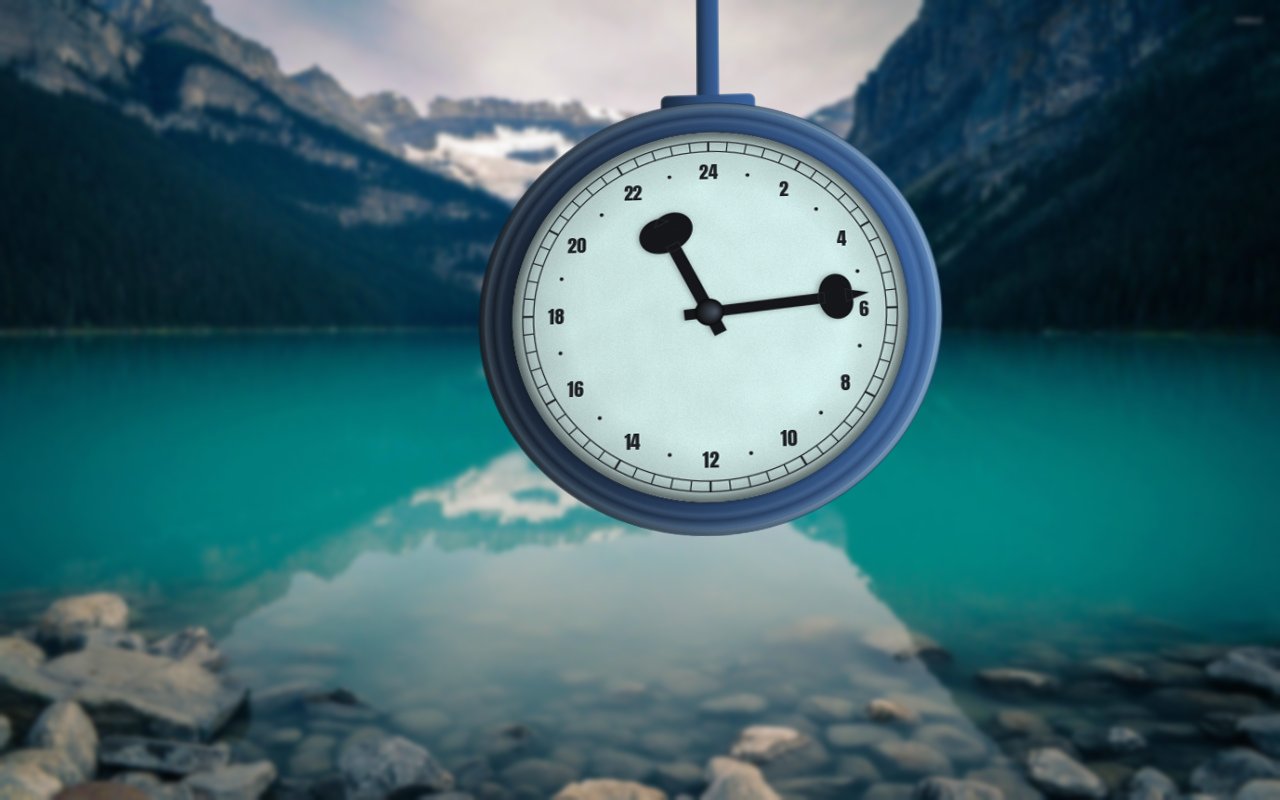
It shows 22,14
